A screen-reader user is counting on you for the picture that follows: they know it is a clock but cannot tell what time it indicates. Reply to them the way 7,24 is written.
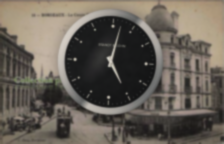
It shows 5,02
